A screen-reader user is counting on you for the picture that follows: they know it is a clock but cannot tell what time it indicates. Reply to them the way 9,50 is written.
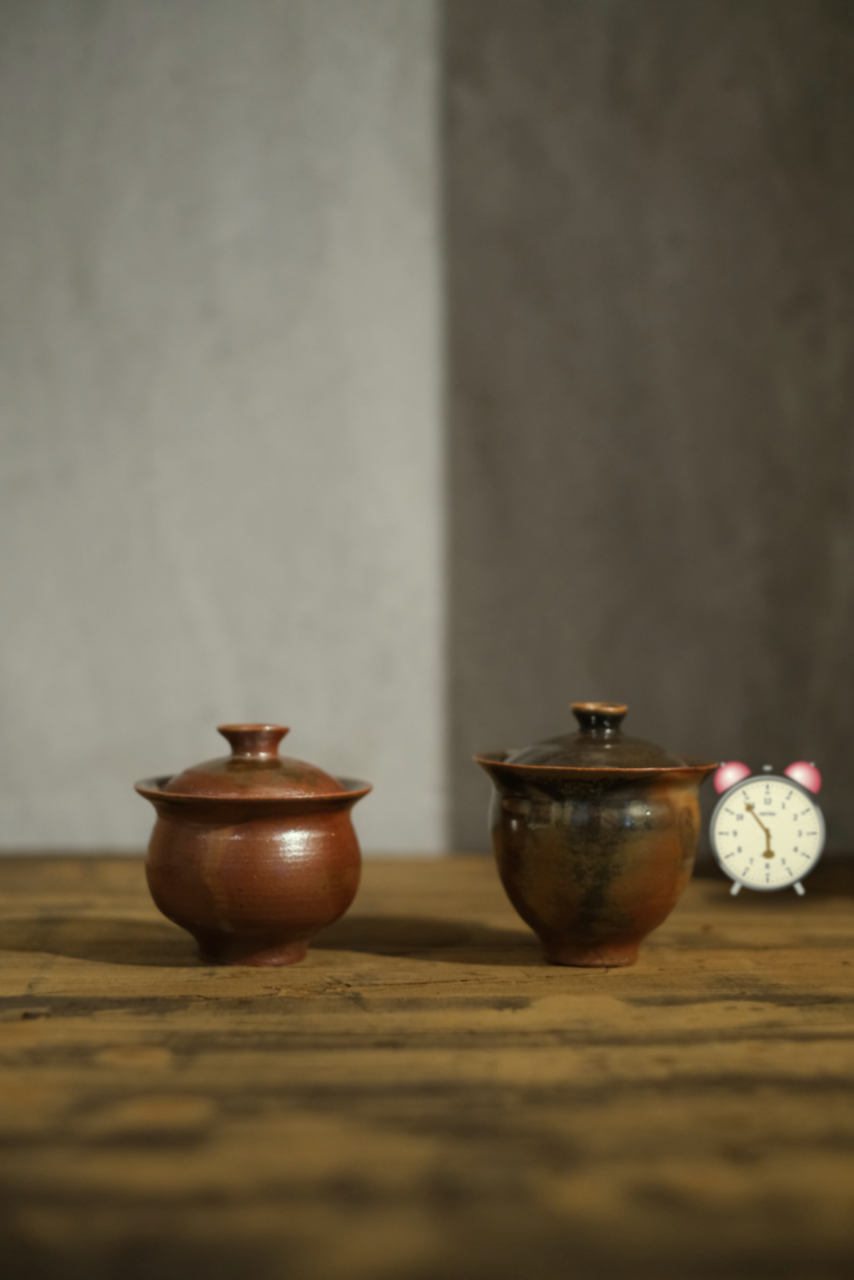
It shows 5,54
